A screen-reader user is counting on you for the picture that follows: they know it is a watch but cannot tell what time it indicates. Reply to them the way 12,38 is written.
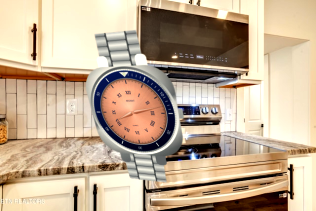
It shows 8,13
